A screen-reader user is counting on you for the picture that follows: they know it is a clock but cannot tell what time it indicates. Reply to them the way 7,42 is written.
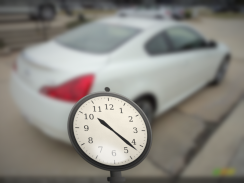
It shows 10,22
